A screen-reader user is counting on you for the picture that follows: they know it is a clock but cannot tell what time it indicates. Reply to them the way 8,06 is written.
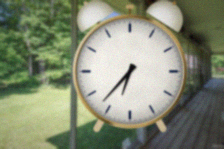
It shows 6,37
